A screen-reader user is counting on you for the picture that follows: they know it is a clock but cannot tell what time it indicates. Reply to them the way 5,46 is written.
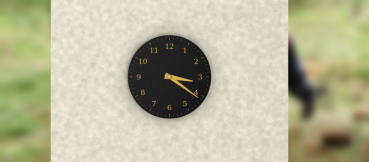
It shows 3,21
